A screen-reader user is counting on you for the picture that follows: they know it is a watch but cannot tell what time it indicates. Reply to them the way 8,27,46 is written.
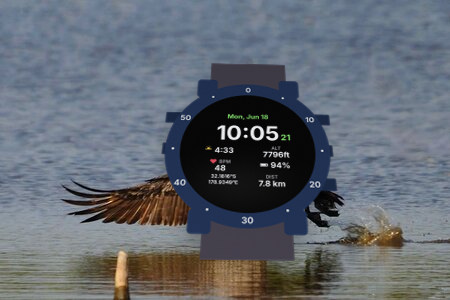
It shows 10,05,21
